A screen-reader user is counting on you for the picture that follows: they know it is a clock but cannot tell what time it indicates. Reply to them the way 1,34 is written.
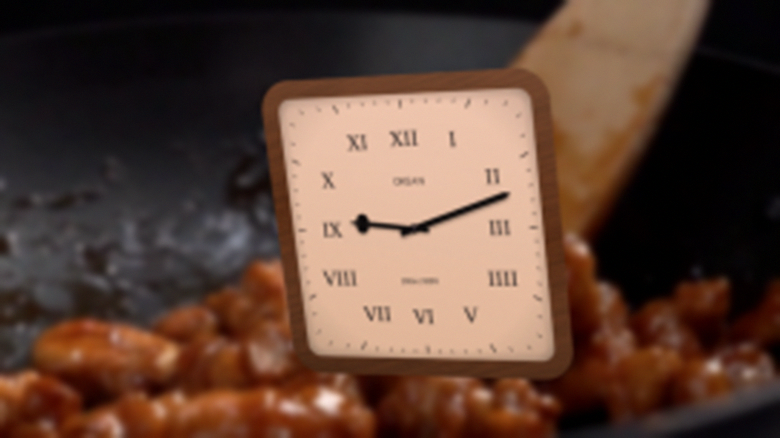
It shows 9,12
